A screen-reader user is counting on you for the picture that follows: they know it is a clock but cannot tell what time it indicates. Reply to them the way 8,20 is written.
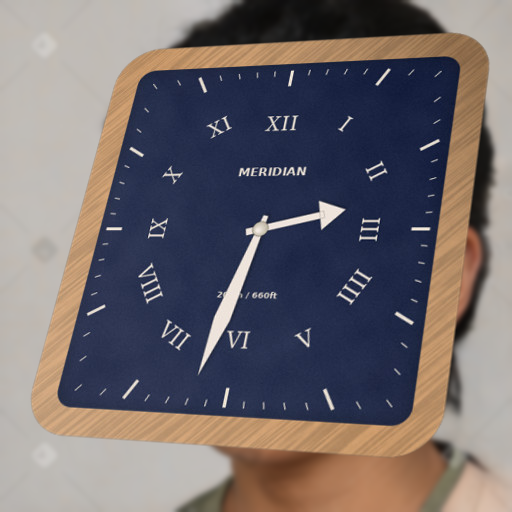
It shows 2,32
